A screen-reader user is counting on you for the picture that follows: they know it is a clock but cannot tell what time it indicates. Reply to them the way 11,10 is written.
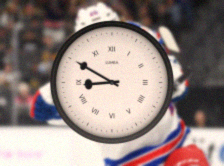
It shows 8,50
